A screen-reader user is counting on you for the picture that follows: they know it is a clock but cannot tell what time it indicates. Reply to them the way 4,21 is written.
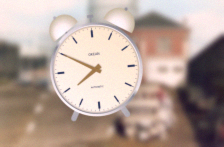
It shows 7,50
